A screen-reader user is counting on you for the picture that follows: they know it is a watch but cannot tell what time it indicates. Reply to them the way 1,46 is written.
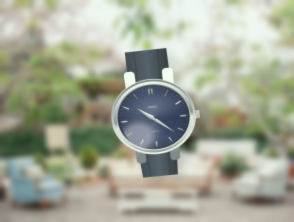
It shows 10,22
